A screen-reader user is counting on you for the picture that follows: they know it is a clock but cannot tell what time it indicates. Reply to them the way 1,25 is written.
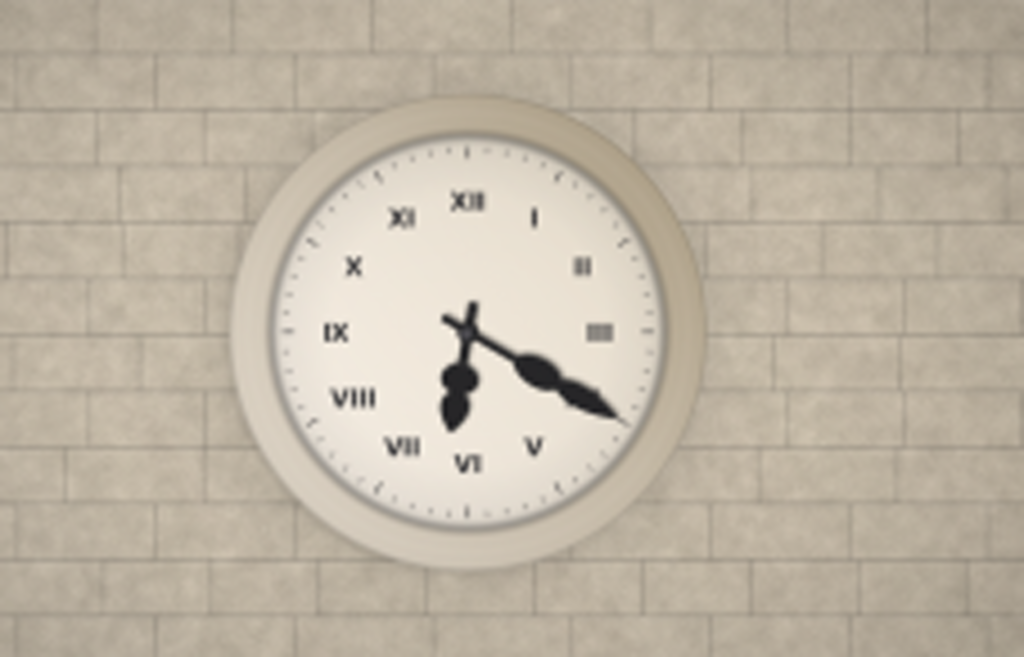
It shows 6,20
